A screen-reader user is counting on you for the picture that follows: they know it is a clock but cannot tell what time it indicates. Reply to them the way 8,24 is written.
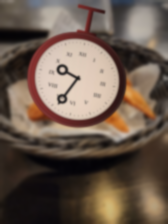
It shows 9,34
